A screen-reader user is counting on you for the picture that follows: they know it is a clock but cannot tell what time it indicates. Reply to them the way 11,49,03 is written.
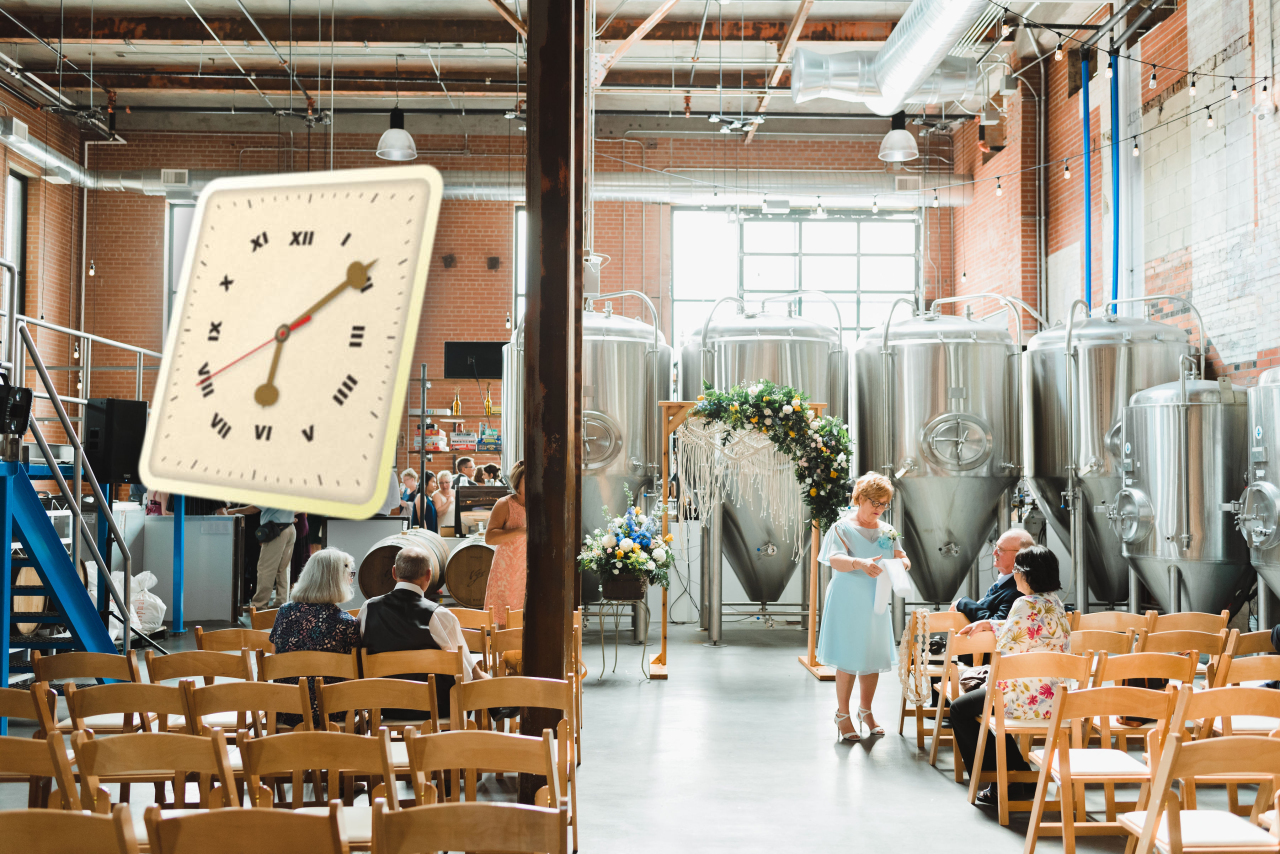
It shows 6,08,40
